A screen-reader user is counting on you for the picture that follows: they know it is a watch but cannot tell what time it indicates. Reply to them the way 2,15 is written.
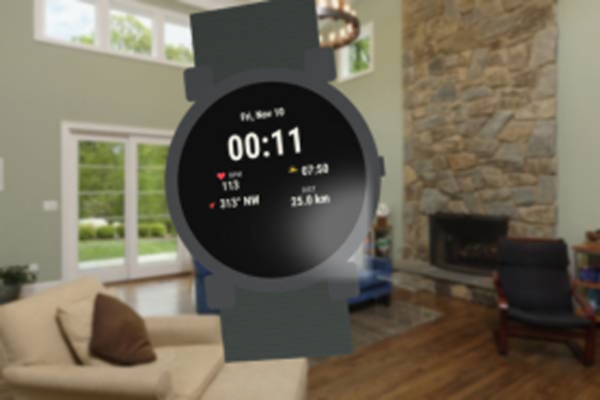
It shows 0,11
